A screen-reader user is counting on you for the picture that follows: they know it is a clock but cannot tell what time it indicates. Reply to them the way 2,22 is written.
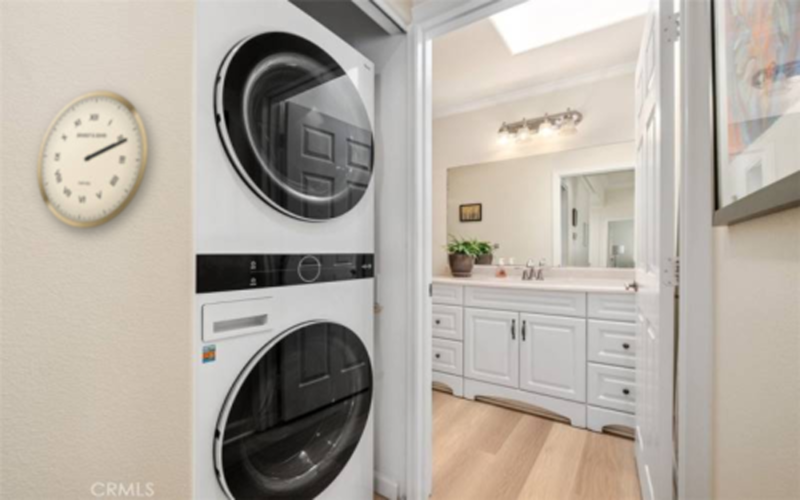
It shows 2,11
